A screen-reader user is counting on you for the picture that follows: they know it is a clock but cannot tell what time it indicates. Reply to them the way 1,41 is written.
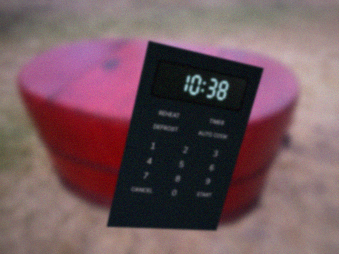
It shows 10,38
